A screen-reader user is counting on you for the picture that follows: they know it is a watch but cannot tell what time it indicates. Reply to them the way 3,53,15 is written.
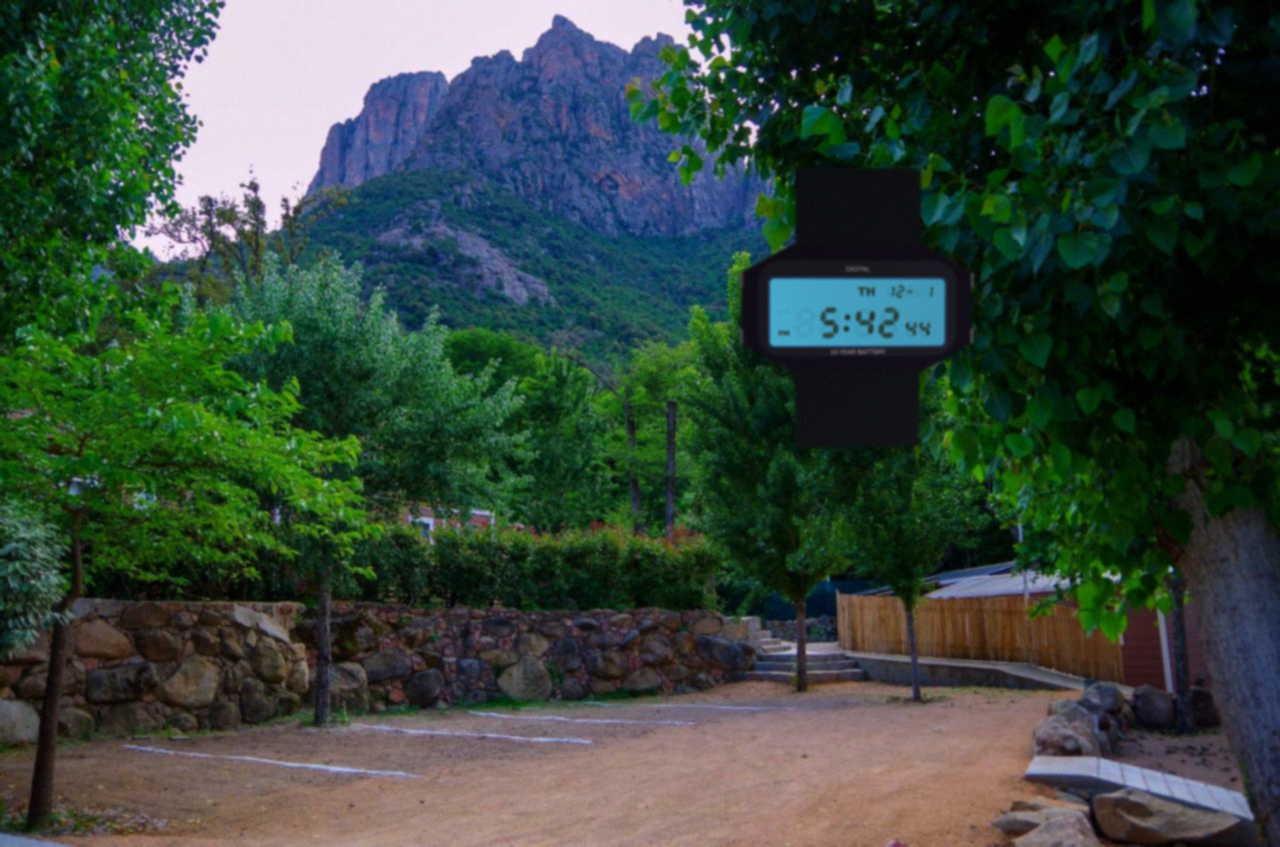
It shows 5,42,44
